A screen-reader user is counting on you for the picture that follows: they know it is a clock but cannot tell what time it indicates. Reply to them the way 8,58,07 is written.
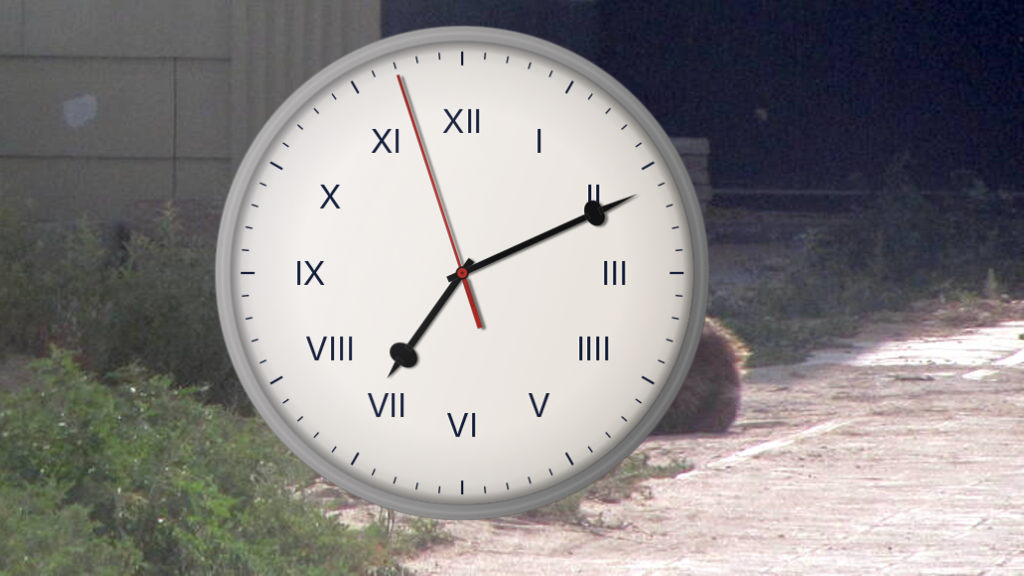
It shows 7,10,57
